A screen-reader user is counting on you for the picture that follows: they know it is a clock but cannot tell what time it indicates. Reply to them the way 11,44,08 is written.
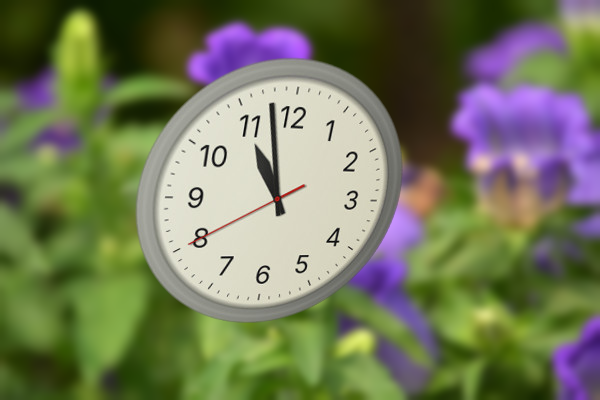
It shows 10,57,40
